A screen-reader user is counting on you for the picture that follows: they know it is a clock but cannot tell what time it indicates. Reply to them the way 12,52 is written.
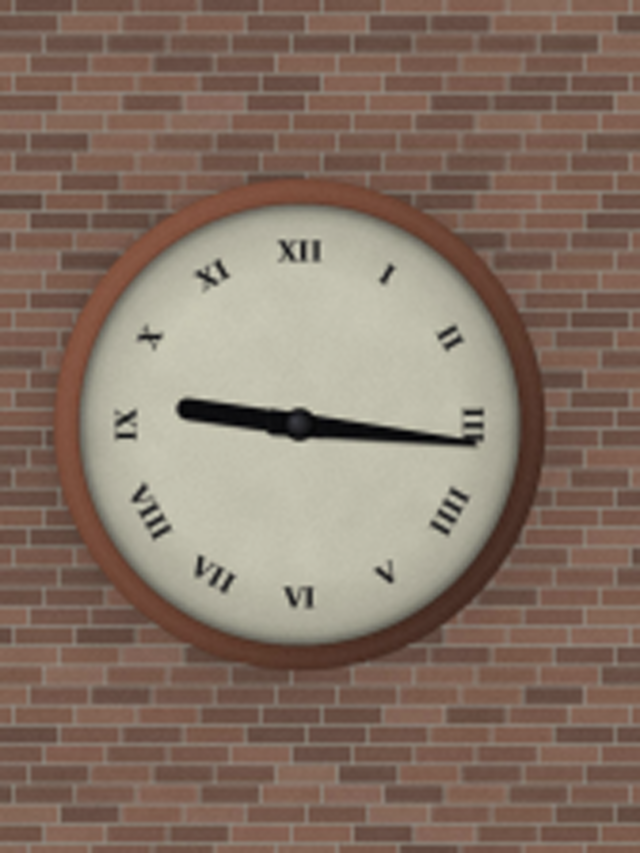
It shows 9,16
